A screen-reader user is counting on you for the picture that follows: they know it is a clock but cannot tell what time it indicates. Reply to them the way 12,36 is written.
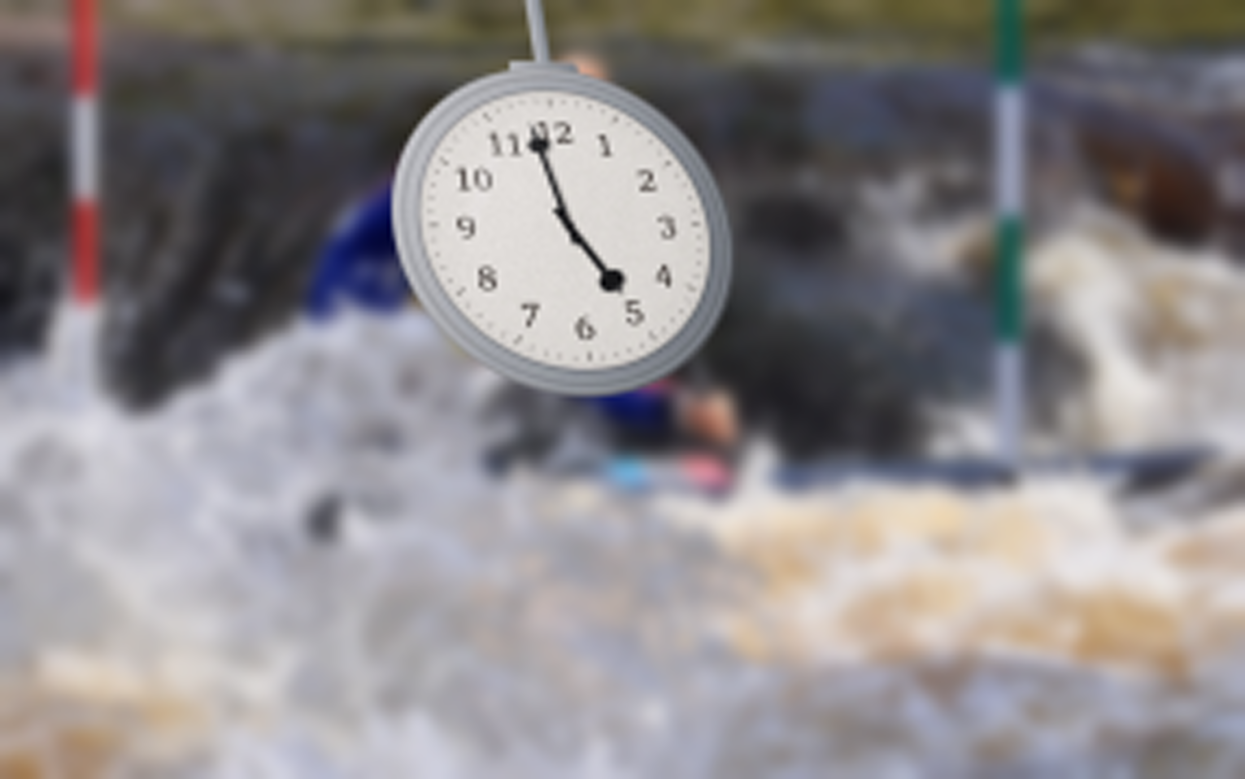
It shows 4,58
